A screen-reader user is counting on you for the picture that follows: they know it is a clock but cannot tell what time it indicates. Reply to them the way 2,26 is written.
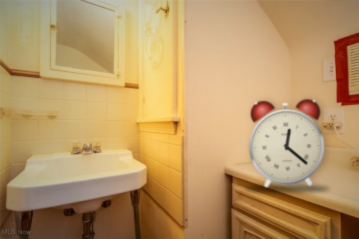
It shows 12,22
